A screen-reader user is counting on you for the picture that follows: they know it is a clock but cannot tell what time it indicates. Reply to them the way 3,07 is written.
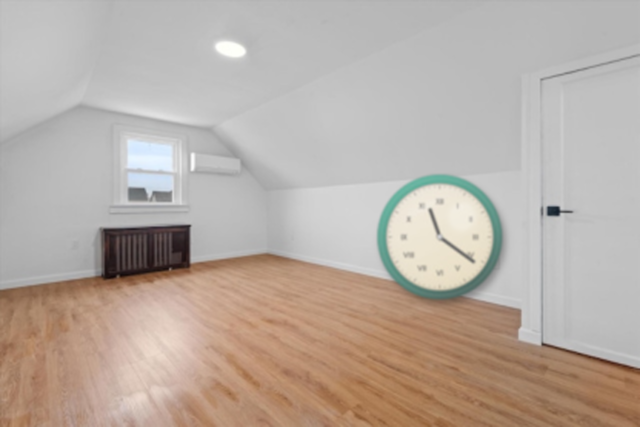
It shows 11,21
